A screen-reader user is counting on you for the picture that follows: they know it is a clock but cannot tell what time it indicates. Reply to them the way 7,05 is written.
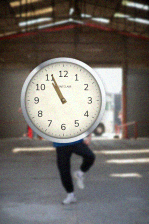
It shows 10,56
